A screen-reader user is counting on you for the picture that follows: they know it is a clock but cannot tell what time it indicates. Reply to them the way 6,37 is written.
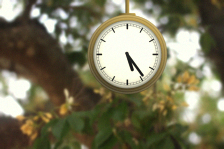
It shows 5,24
